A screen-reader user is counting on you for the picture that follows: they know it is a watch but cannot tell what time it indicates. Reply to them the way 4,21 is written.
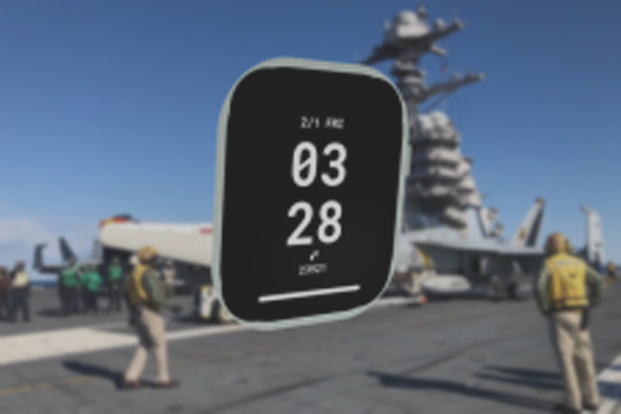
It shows 3,28
